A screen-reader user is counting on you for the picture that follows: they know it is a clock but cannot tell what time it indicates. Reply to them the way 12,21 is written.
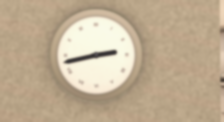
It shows 2,43
